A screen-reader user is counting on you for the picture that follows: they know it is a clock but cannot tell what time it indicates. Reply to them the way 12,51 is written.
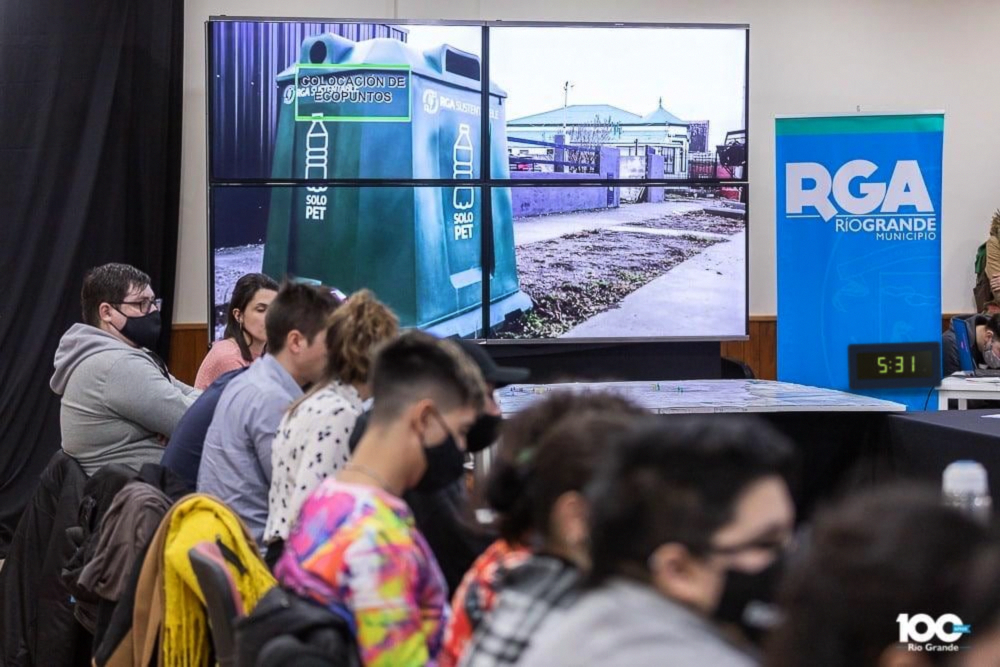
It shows 5,31
